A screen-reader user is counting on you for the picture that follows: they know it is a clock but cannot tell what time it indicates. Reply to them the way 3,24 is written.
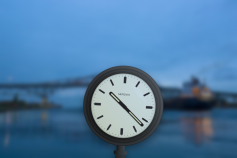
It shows 10,22
